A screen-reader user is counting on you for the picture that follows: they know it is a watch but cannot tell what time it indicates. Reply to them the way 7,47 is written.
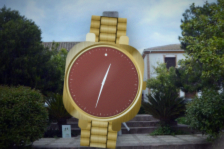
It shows 12,32
